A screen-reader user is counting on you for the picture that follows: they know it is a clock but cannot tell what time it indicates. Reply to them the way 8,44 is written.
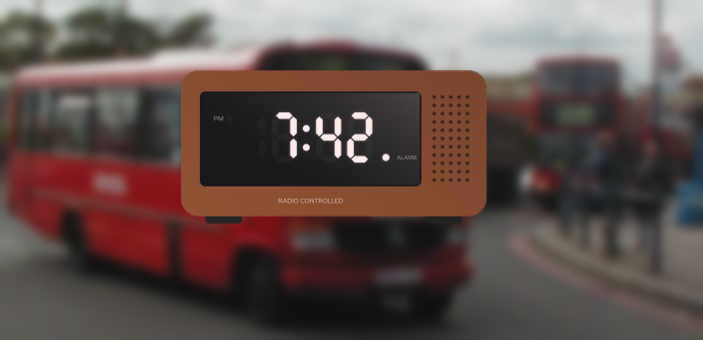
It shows 7,42
